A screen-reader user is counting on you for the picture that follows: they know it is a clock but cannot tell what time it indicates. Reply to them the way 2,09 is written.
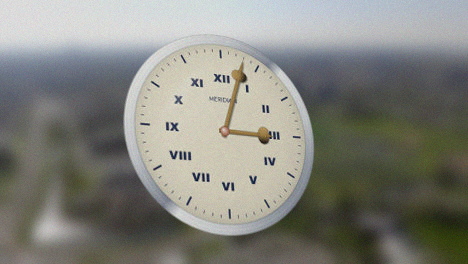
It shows 3,03
